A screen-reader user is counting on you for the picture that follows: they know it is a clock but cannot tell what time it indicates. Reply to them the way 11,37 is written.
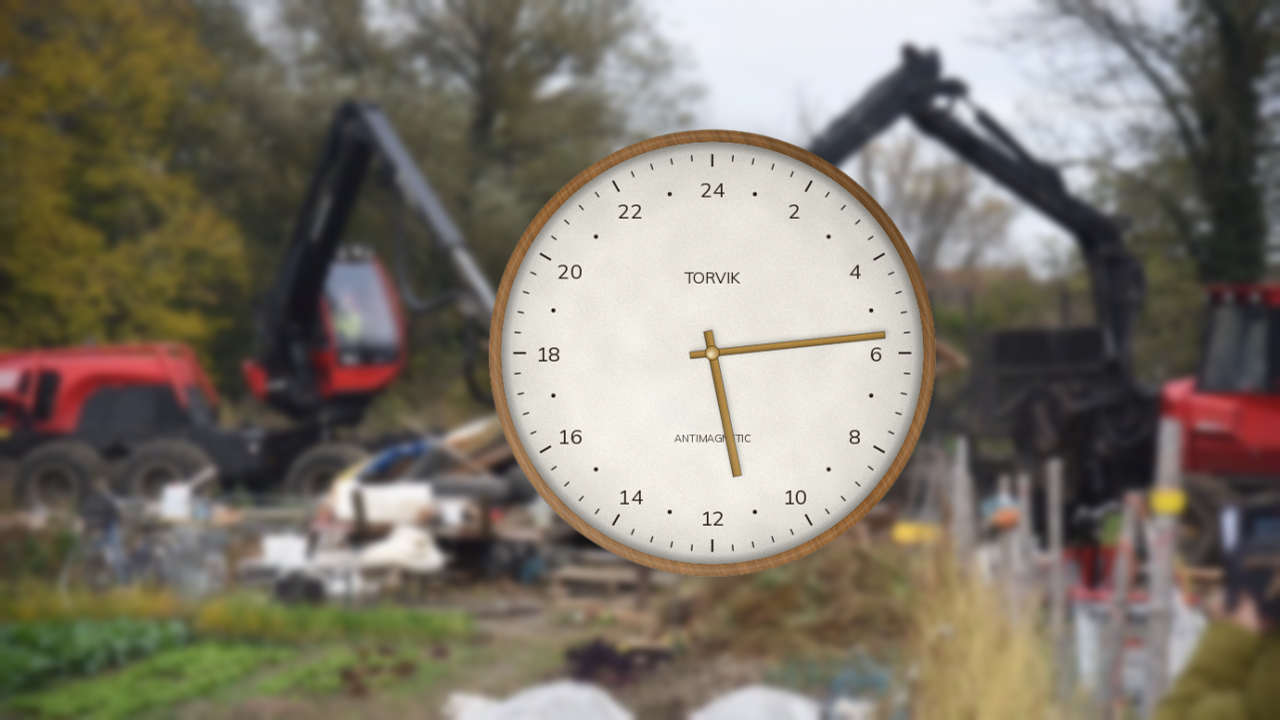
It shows 11,14
